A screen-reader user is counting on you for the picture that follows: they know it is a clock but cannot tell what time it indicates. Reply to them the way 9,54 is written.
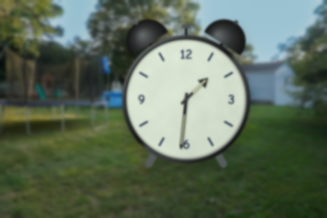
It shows 1,31
